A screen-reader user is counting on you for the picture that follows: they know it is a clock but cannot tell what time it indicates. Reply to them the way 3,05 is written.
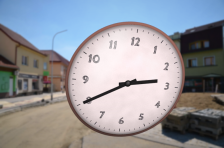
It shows 2,40
